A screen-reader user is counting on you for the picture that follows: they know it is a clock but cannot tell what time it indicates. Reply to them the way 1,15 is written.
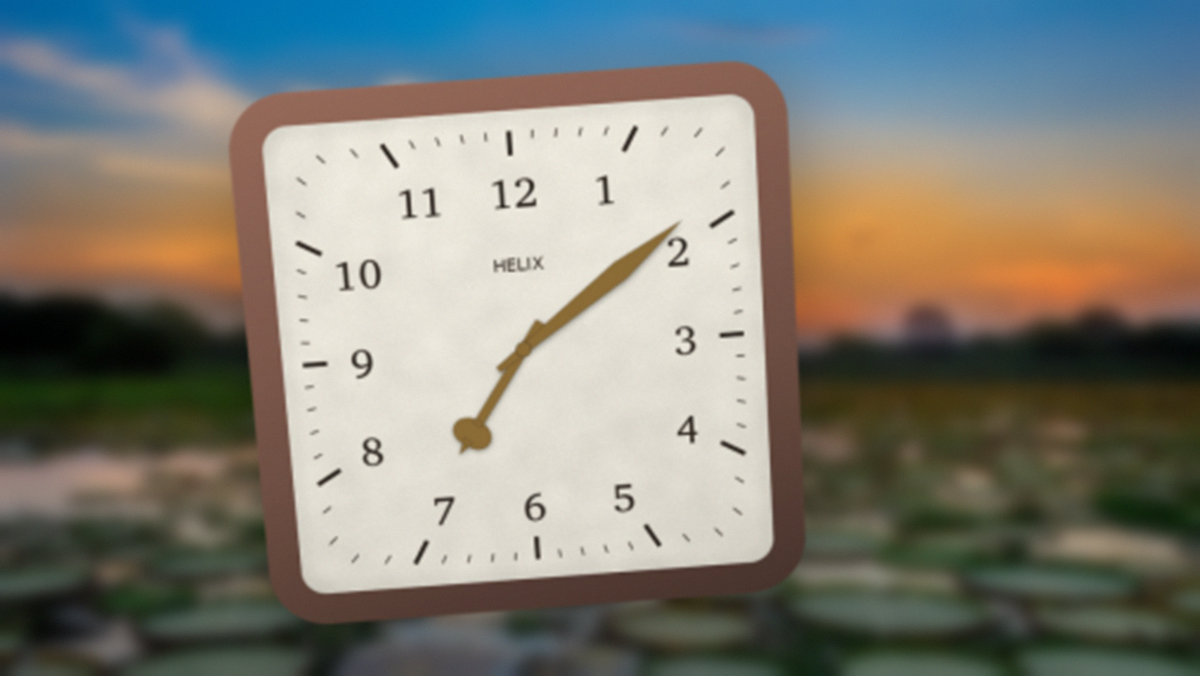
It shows 7,09
